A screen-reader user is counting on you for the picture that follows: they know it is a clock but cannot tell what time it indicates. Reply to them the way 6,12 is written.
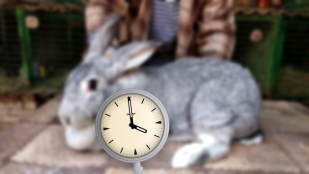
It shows 4,00
